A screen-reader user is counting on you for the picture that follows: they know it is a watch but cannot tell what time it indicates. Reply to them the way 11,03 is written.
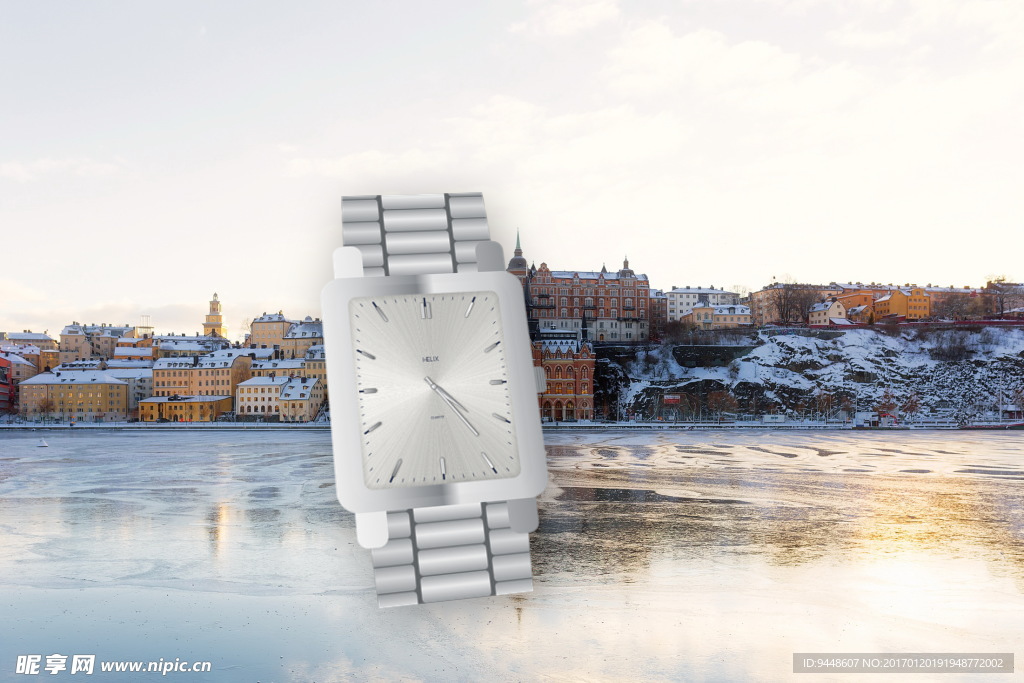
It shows 4,24
